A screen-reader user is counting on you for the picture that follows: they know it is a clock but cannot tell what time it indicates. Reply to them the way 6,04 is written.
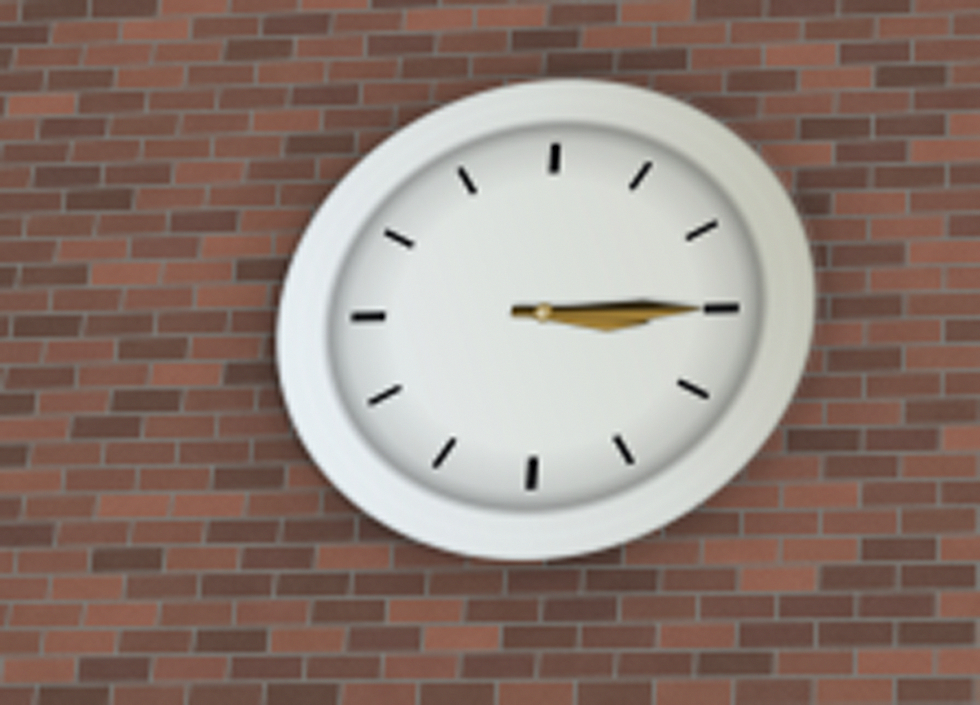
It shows 3,15
